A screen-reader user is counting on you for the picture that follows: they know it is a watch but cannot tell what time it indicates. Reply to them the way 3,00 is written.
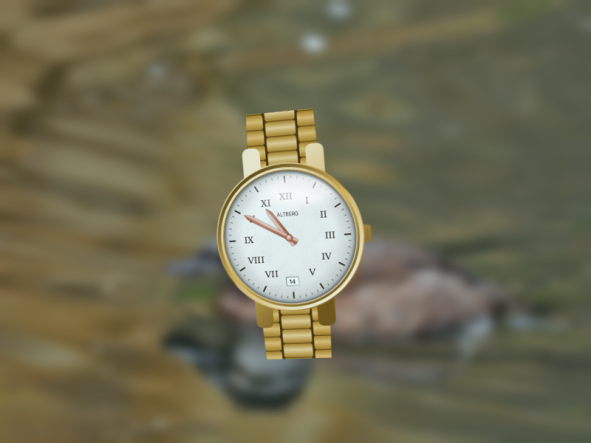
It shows 10,50
